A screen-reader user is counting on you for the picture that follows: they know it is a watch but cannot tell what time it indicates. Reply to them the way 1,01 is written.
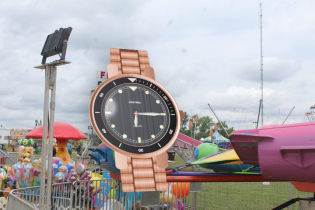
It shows 6,15
